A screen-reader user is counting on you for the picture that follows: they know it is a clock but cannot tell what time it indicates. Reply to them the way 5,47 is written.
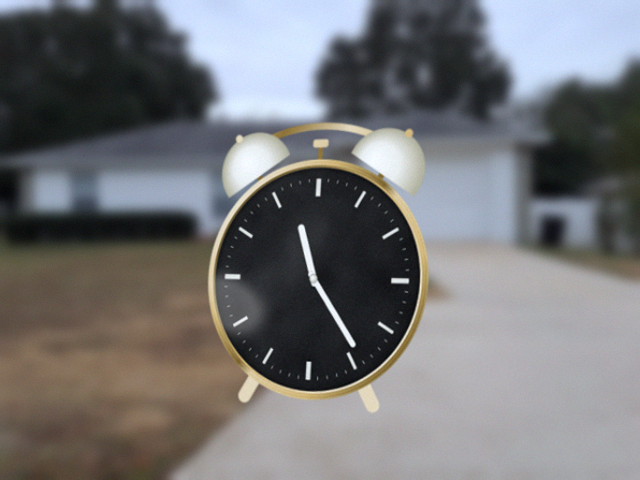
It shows 11,24
